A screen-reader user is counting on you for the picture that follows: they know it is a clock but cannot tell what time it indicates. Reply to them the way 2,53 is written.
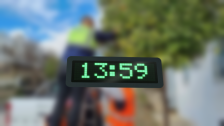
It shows 13,59
